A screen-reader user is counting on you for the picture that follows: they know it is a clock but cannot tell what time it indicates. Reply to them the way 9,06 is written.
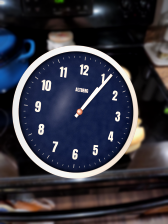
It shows 1,06
